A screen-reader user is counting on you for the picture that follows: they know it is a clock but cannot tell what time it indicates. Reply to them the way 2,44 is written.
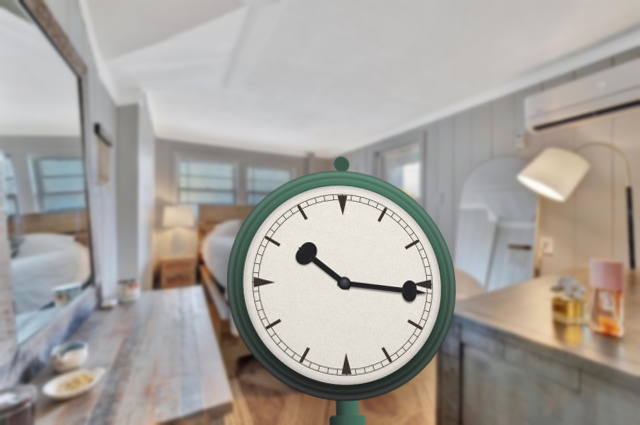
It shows 10,16
